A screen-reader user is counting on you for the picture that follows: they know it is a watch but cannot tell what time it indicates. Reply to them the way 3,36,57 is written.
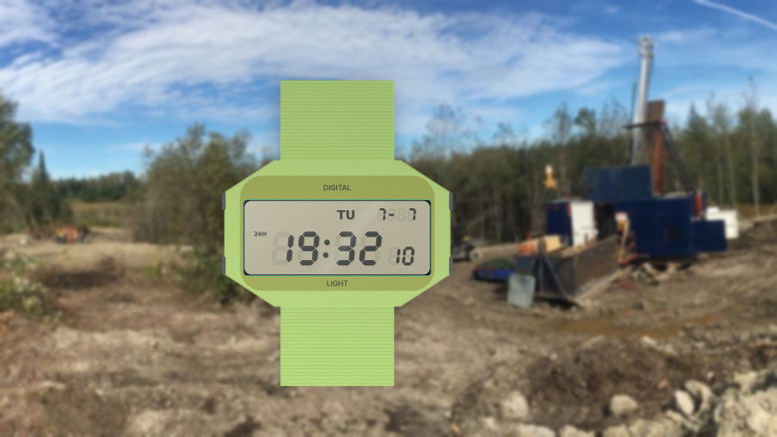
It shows 19,32,10
